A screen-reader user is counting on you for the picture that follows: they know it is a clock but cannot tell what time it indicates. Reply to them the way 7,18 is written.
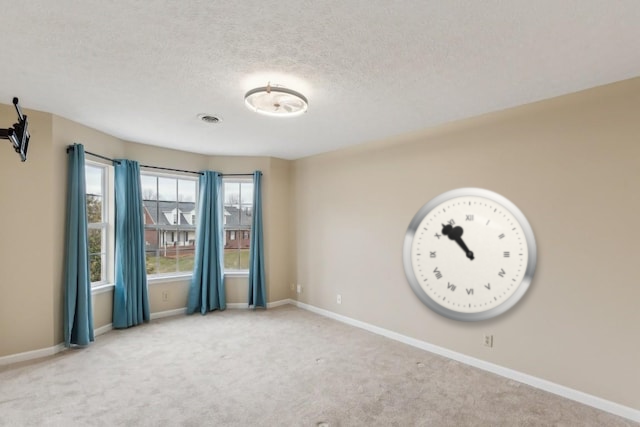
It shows 10,53
